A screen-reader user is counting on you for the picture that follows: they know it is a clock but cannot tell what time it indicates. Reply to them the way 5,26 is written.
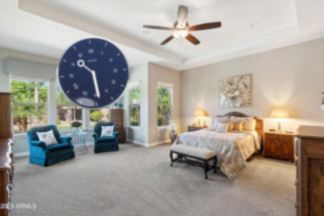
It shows 10,29
